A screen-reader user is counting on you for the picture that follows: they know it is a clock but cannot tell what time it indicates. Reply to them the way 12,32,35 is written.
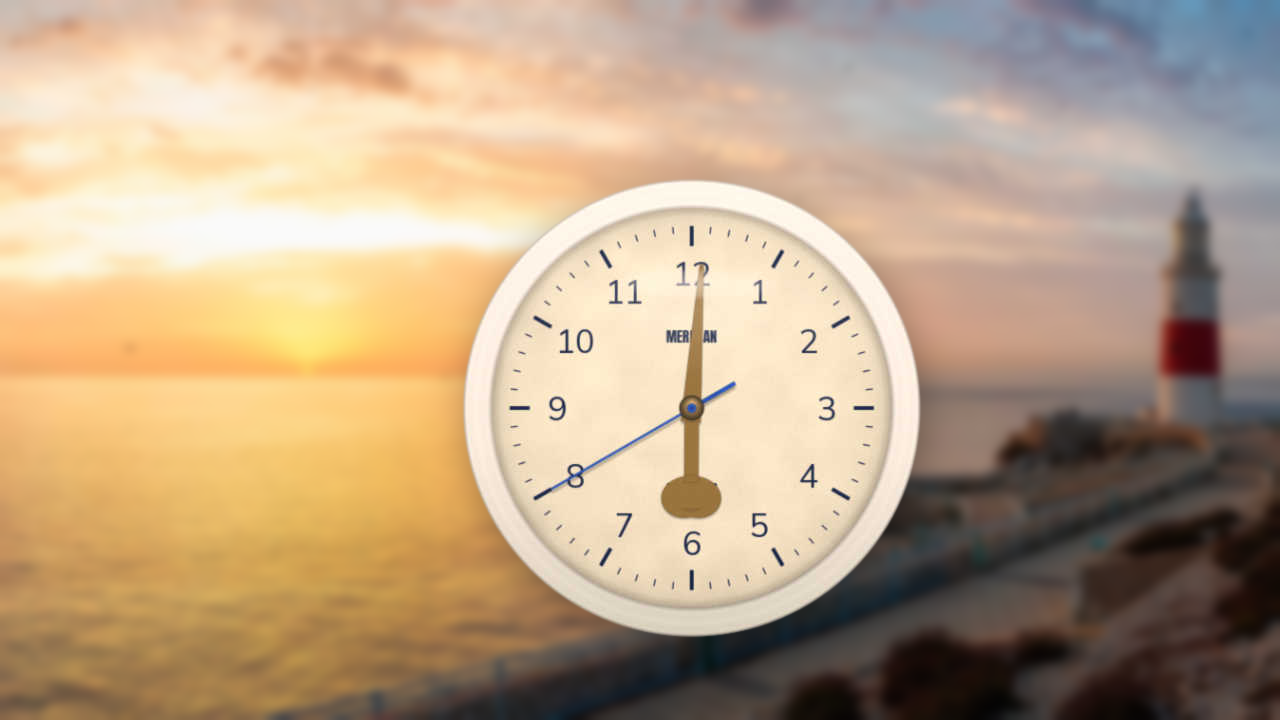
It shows 6,00,40
